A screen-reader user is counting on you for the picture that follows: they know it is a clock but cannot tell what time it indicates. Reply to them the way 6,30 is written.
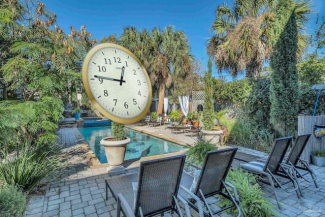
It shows 12,46
